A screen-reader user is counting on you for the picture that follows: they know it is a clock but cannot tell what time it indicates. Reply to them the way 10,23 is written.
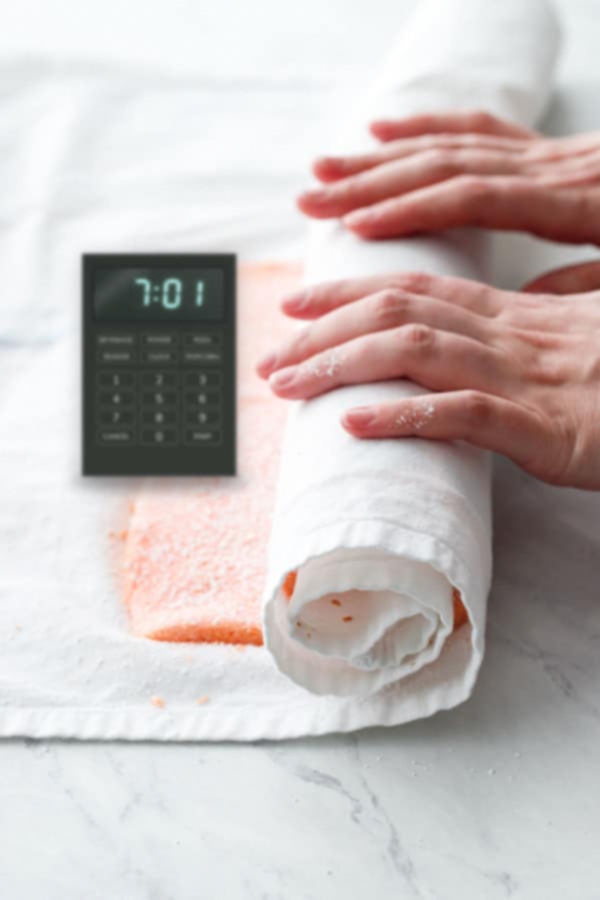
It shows 7,01
